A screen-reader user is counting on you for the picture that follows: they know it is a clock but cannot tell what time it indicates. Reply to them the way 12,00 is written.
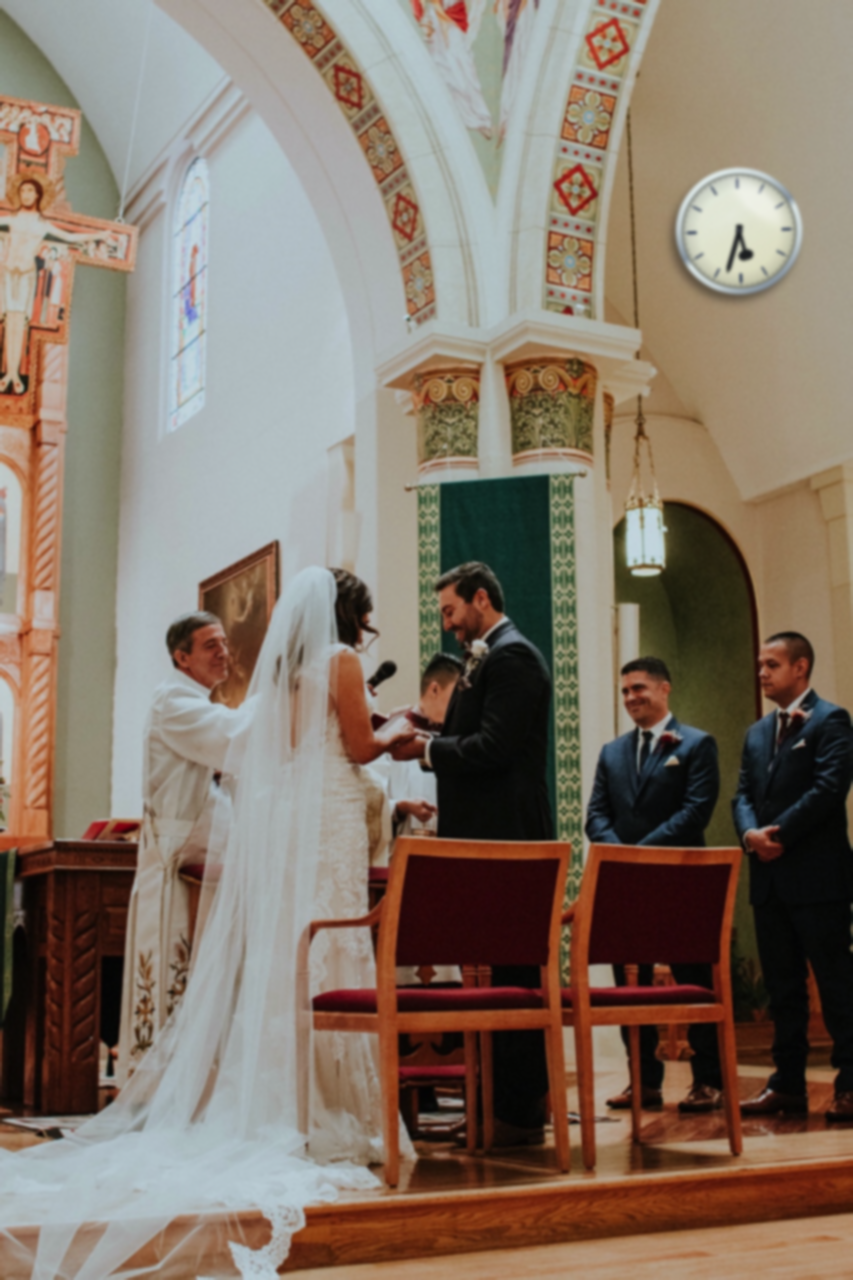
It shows 5,33
